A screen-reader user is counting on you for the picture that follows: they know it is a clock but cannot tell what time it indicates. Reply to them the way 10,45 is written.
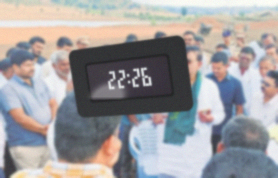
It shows 22,26
